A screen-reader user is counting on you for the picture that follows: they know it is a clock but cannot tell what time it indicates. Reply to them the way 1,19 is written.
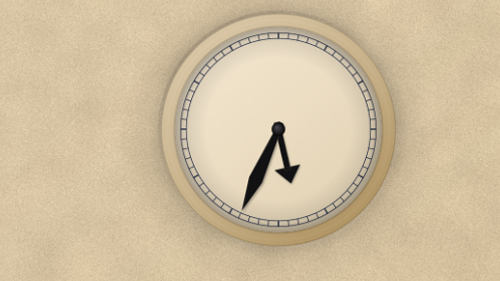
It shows 5,34
